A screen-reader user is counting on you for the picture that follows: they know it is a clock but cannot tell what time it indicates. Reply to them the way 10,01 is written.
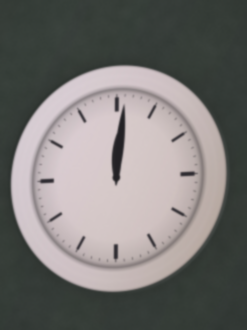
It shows 12,01
